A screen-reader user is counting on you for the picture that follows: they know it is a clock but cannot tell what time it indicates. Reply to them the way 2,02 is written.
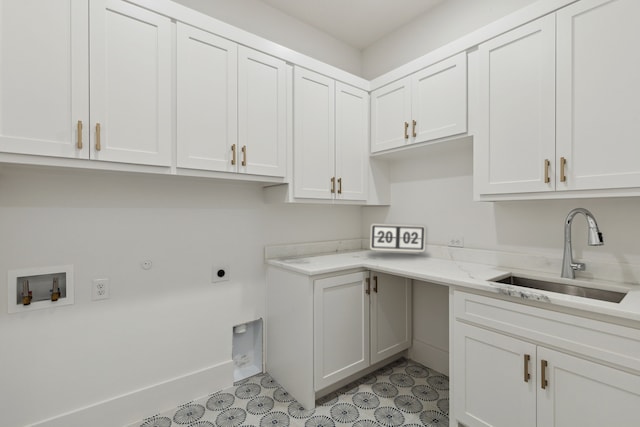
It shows 20,02
